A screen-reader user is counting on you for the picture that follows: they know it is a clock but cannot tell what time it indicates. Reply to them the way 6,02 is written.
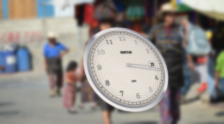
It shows 3,17
